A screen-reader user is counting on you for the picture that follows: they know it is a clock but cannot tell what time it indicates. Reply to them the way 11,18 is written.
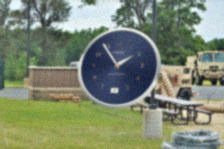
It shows 1,54
